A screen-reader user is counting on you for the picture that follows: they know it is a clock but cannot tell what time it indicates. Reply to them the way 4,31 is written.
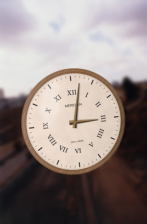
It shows 3,02
